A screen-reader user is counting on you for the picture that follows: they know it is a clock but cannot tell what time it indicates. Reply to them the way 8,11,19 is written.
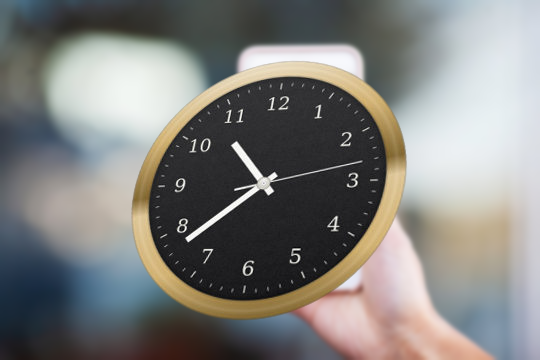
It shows 10,38,13
